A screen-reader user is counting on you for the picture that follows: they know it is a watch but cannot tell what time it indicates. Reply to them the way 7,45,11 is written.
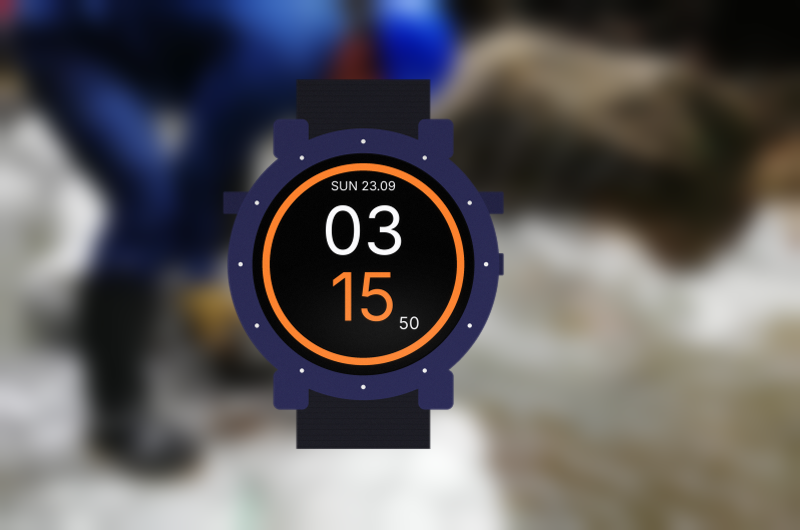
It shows 3,15,50
